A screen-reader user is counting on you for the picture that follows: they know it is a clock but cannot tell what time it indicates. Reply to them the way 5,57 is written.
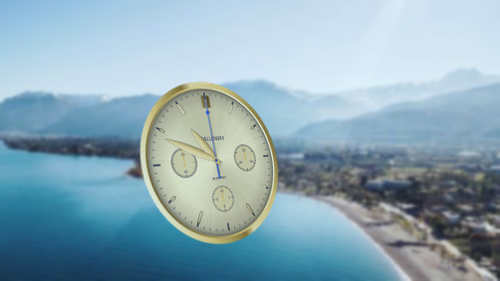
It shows 10,49
